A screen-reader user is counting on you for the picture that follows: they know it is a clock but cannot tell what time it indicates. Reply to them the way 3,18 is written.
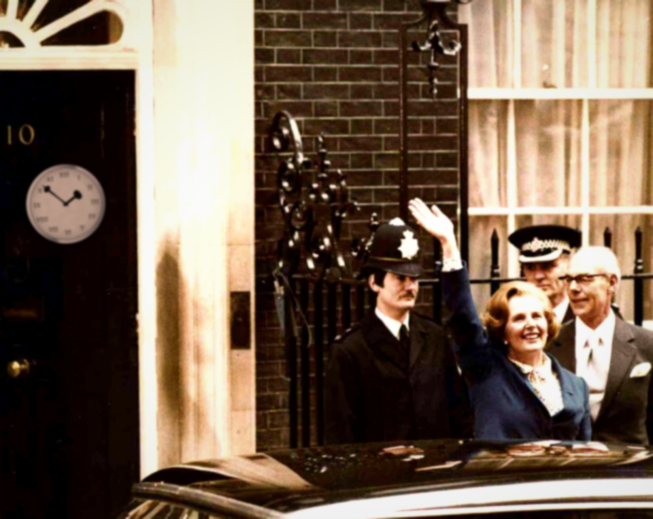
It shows 1,52
